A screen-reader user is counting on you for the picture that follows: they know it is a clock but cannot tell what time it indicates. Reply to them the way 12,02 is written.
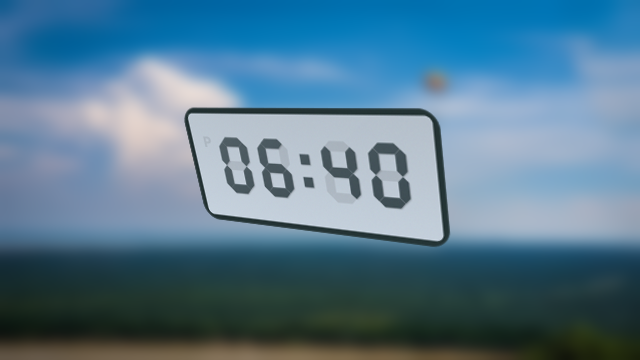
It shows 6,40
